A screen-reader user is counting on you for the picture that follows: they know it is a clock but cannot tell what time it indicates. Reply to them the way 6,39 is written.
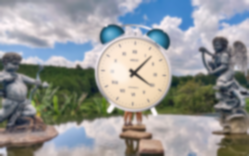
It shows 4,07
